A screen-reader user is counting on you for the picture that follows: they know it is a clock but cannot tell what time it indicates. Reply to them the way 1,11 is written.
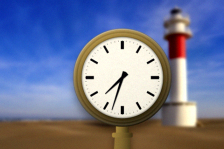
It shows 7,33
